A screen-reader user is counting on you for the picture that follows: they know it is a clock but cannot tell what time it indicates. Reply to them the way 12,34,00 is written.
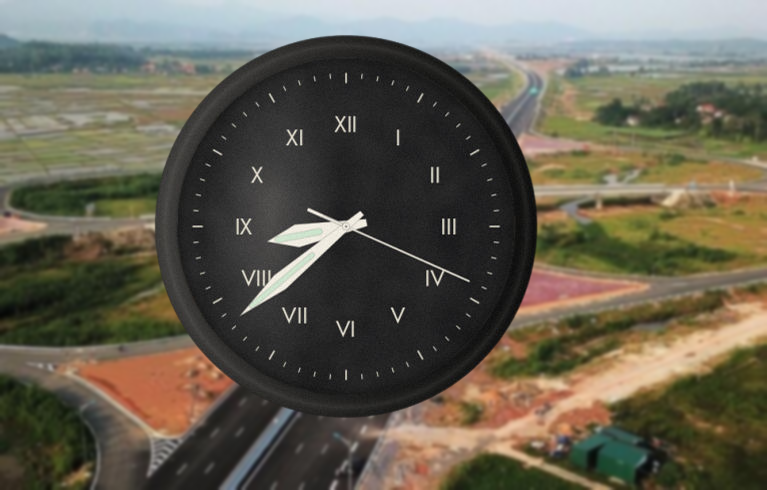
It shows 8,38,19
